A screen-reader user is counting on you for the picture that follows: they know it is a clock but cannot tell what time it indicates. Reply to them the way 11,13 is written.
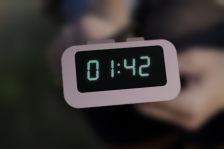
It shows 1,42
